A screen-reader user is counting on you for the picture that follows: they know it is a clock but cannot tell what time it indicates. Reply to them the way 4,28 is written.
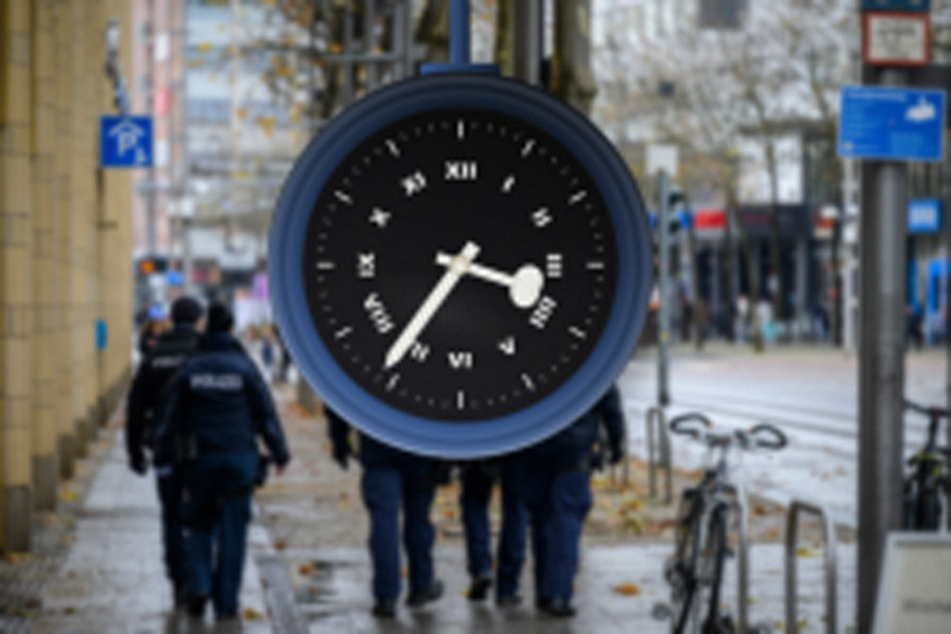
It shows 3,36
